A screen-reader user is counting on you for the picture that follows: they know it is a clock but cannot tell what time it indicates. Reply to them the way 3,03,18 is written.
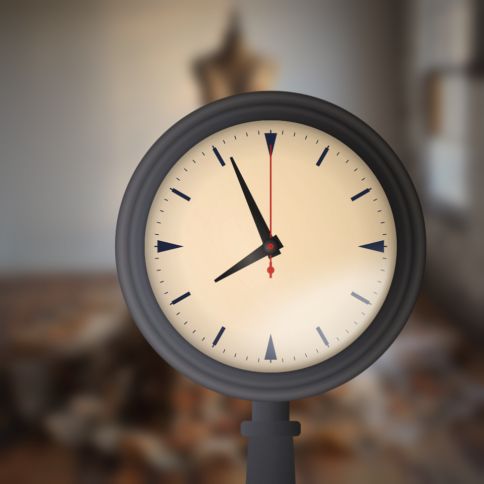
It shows 7,56,00
